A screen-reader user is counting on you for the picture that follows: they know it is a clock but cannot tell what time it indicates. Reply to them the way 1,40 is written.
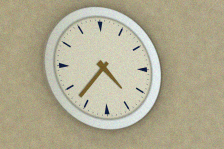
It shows 4,37
